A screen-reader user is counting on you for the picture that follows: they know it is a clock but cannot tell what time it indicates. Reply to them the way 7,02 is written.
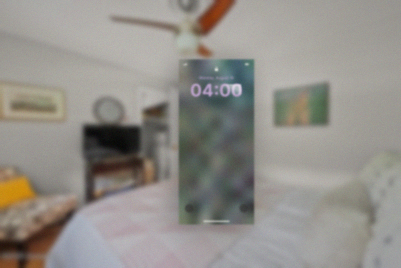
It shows 4,00
